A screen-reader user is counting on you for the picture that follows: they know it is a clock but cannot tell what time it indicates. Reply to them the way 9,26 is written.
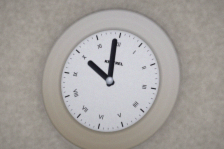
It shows 9,59
